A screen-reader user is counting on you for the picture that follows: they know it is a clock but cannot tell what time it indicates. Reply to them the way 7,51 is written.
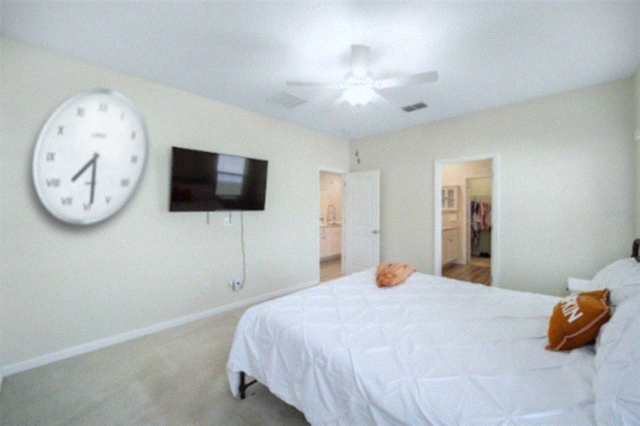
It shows 7,29
